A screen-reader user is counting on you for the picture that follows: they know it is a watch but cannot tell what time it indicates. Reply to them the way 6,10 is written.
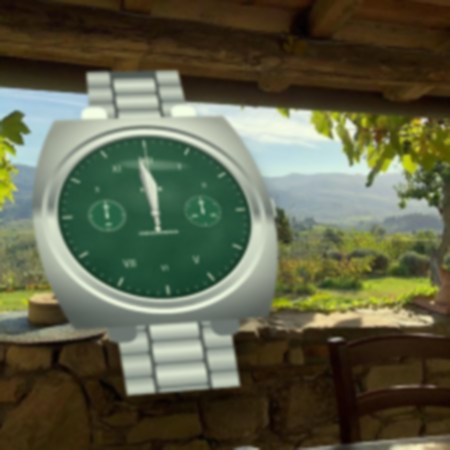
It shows 11,59
